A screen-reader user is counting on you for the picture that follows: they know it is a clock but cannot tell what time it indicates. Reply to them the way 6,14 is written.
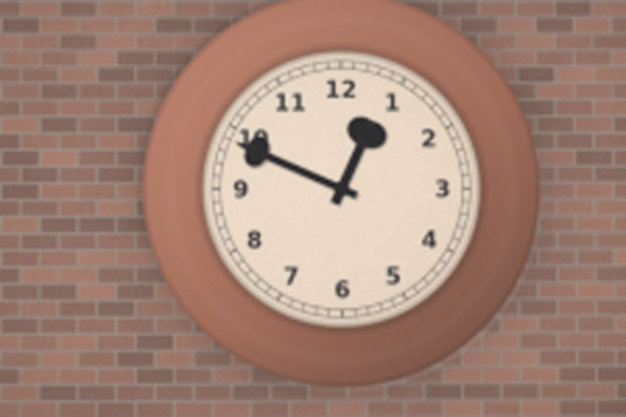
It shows 12,49
